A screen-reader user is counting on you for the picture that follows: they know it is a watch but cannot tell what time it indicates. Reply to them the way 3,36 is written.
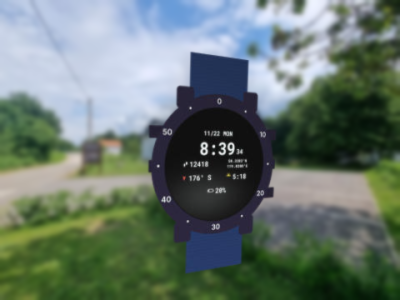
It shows 8,39
